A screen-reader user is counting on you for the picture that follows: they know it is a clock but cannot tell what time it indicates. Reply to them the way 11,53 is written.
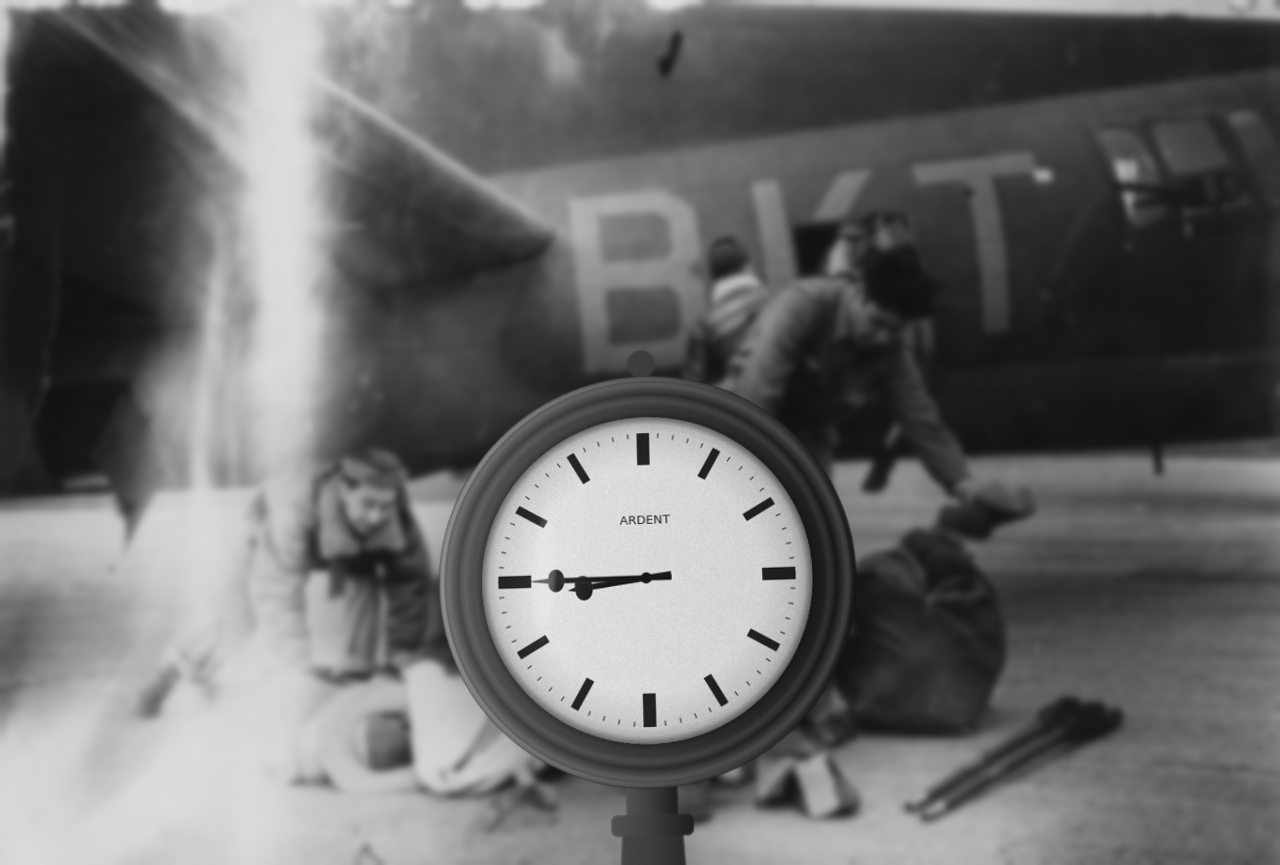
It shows 8,45
